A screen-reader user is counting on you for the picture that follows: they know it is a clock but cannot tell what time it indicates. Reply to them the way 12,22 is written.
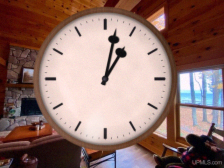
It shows 1,02
